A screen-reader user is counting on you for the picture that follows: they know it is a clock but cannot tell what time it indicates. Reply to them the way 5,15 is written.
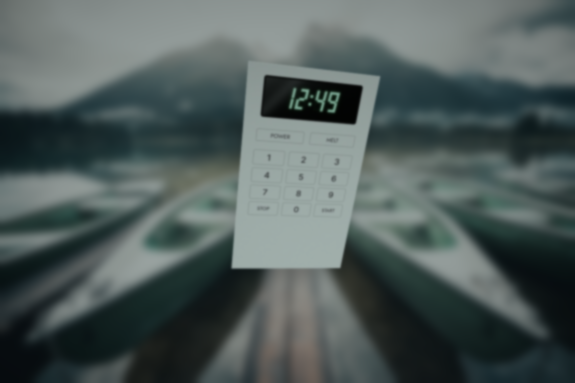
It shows 12,49
